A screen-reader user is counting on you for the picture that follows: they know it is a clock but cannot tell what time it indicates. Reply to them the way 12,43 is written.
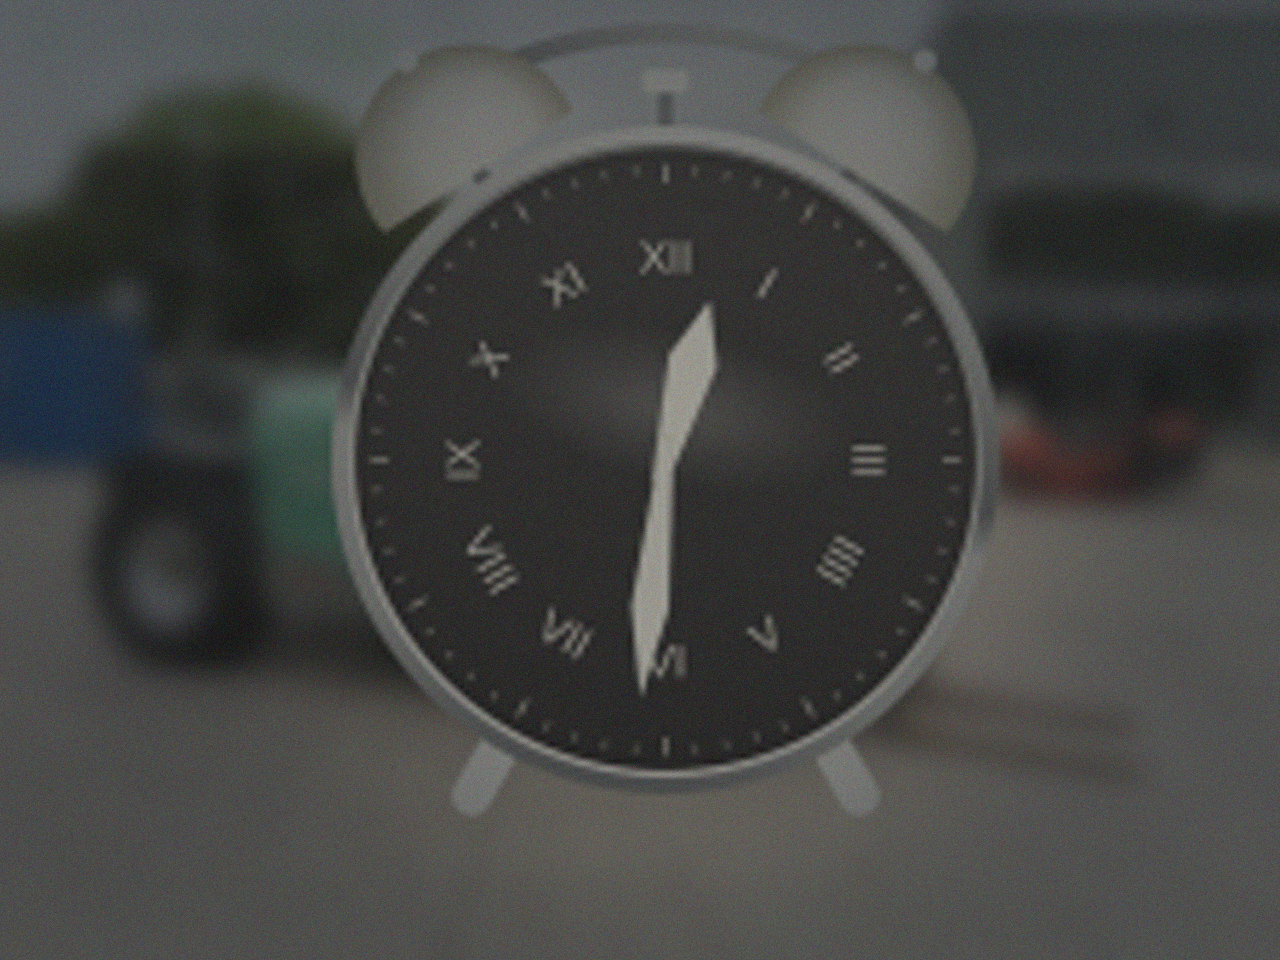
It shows 12,31
